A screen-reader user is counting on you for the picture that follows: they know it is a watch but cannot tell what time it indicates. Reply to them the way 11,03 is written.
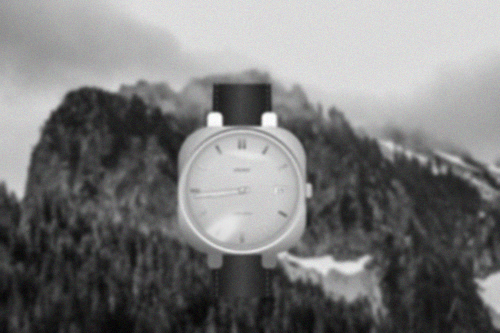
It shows 8,44
